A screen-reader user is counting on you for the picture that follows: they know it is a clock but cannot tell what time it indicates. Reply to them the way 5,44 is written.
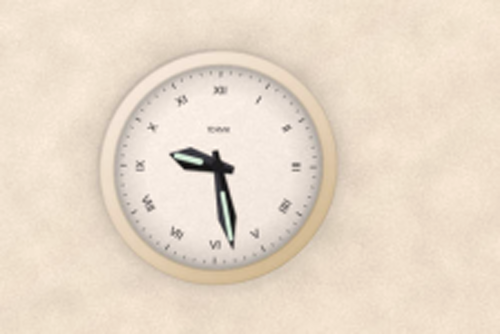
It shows 9,28
